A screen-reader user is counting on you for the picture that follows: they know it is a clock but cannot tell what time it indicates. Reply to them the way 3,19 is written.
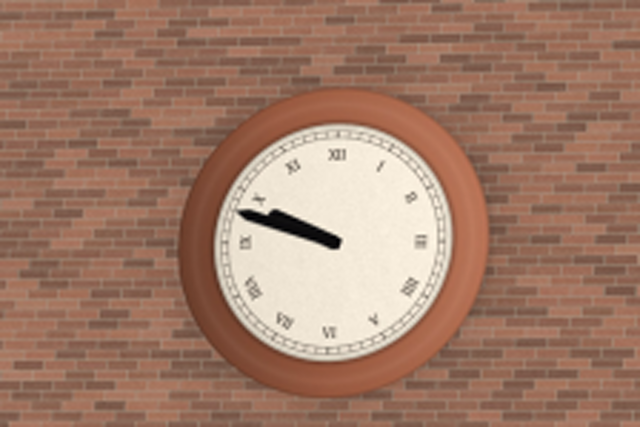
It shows 9,48
